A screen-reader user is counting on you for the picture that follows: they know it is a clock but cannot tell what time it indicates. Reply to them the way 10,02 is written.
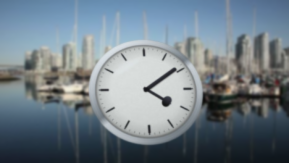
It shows 4,09
